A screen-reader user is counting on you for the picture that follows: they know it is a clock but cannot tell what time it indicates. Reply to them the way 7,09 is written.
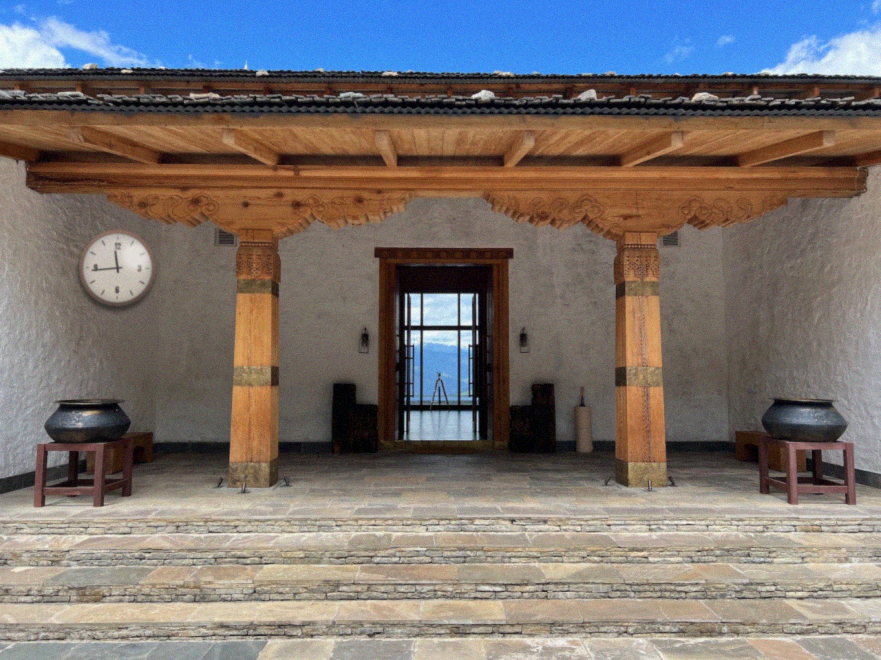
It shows 11,44
